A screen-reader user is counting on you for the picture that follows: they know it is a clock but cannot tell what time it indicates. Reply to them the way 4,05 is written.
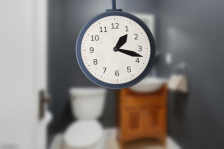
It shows 1,18
